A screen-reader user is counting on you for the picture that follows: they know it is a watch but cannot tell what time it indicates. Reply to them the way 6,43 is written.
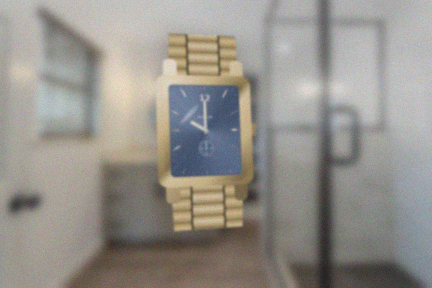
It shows 10,00
